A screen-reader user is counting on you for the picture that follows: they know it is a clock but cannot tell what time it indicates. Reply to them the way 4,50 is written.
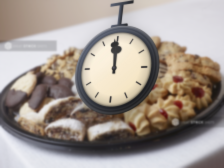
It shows 11,59
